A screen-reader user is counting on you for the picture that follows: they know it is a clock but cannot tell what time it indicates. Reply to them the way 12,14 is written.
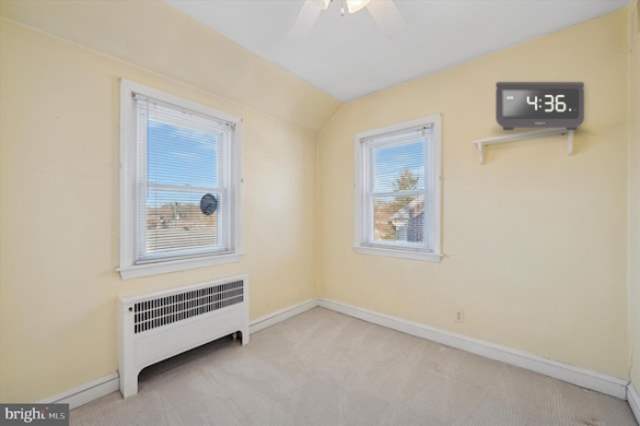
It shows 4,36
